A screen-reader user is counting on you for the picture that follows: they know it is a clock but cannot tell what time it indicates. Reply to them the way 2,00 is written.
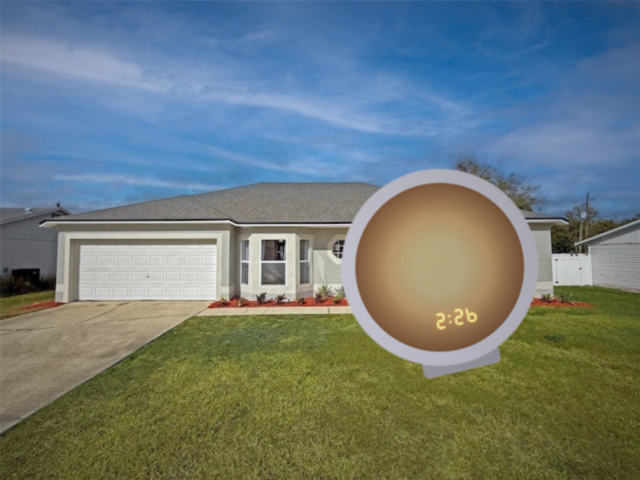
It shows 2,26
